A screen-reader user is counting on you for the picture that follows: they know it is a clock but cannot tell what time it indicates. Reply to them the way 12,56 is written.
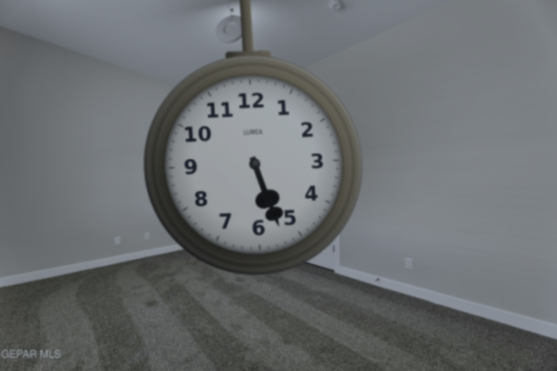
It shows 5,27
